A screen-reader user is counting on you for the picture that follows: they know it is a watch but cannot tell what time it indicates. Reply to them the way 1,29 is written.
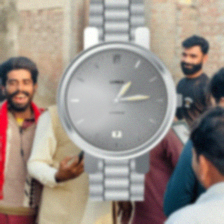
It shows 1,14
